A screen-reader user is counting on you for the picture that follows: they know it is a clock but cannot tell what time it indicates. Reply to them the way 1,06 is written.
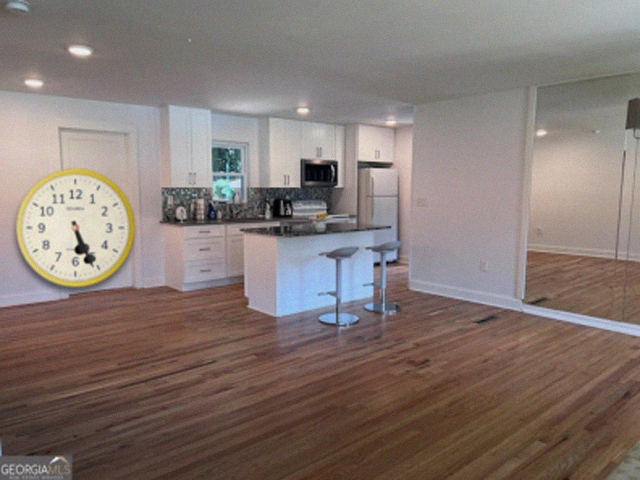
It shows 5,26
